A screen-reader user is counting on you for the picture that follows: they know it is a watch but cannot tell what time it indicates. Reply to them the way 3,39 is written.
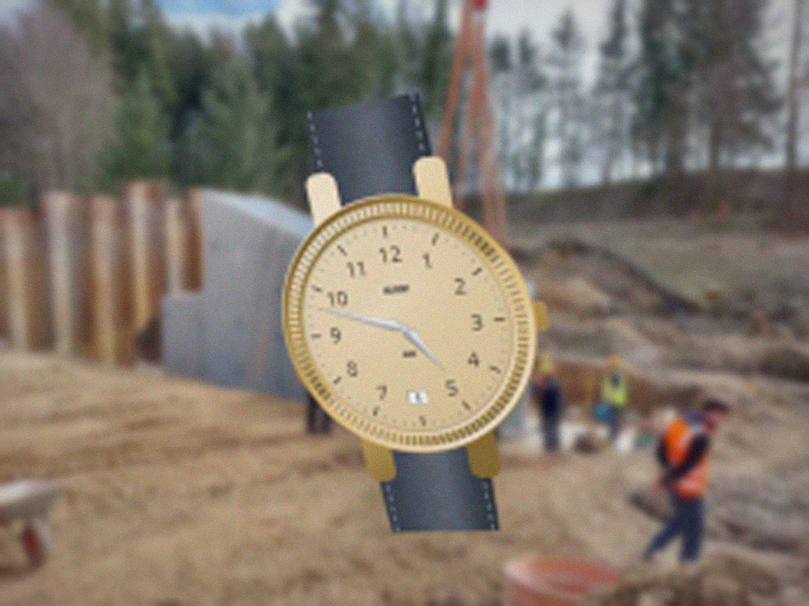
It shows 4,48
